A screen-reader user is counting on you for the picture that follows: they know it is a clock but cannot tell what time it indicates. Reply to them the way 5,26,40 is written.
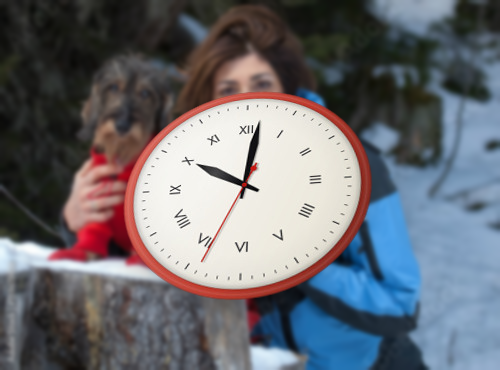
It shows 10,01,34
